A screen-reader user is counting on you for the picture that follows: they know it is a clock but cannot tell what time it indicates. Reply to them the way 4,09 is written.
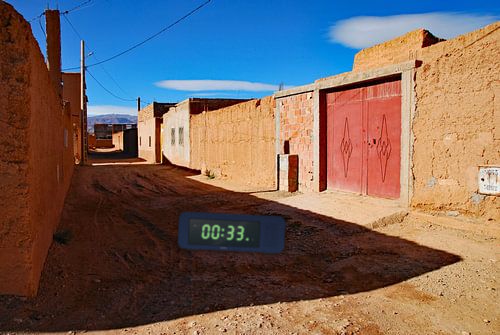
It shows 0,33
